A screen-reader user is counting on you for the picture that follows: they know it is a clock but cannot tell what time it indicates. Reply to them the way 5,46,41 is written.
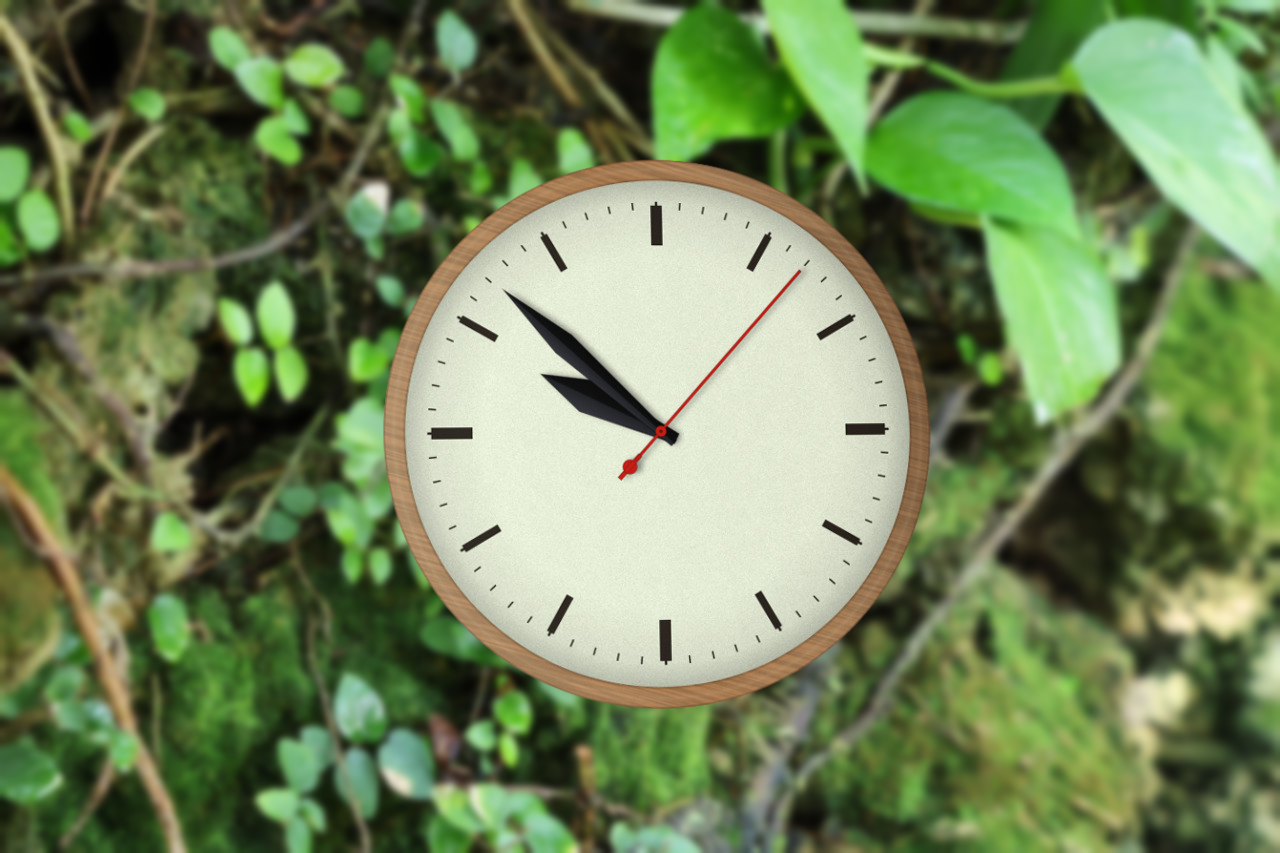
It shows 9,52,07
